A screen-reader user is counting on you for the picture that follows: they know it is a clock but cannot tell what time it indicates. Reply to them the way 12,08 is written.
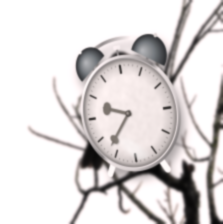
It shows 9,37
